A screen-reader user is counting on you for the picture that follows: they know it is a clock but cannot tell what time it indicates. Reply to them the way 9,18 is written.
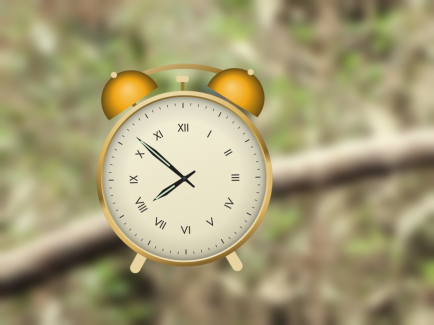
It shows 7,52
